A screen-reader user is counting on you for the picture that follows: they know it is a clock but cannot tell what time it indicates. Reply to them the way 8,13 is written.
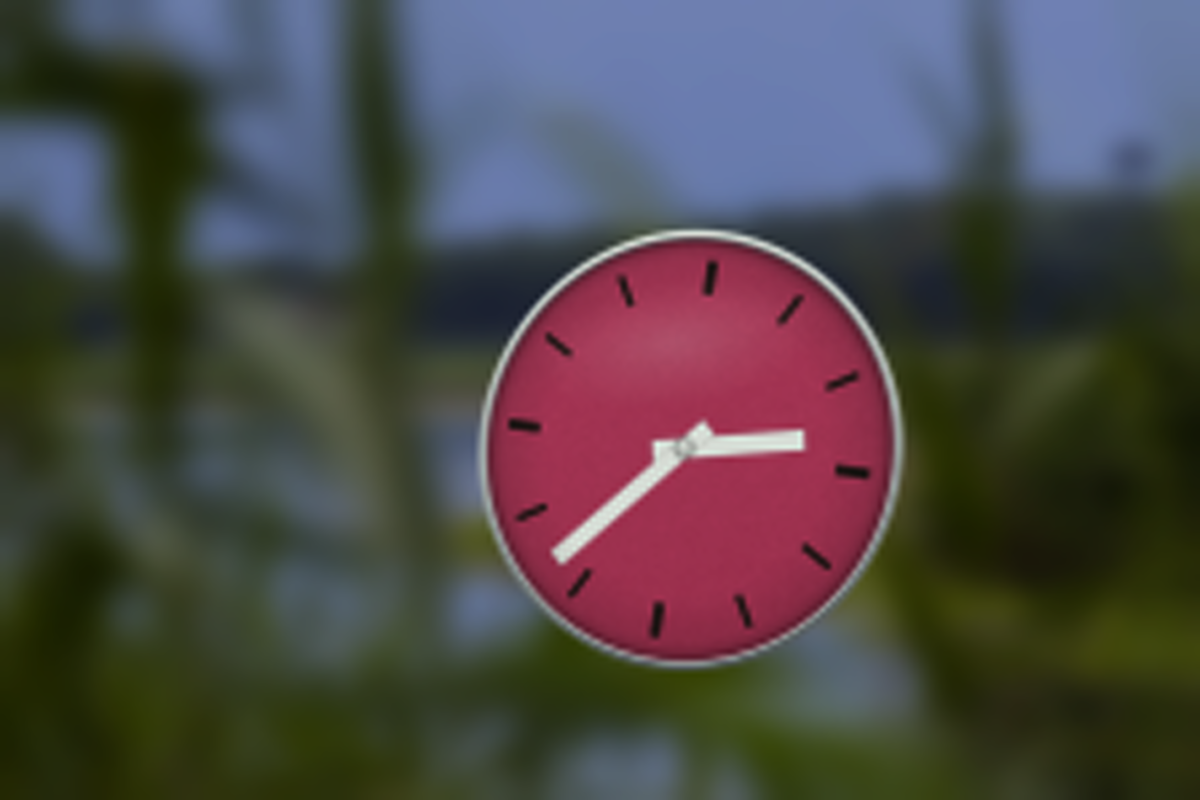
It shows 2,37
